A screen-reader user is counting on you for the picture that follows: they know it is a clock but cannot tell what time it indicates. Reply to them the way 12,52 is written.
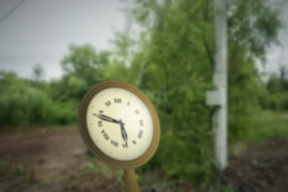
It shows 5,48
